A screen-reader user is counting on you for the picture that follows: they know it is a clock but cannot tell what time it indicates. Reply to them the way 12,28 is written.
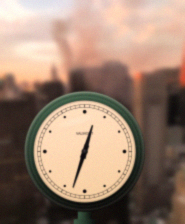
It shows 12,33
